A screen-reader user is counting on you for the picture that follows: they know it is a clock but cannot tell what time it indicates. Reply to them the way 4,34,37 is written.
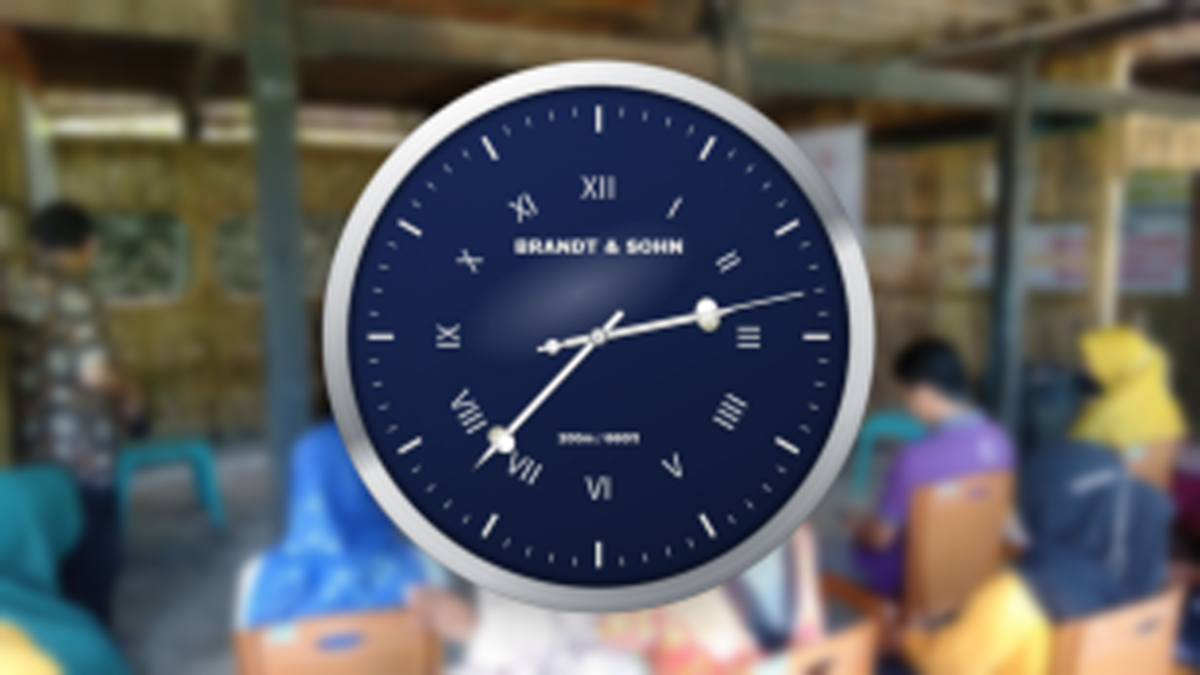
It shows 2,37,13
